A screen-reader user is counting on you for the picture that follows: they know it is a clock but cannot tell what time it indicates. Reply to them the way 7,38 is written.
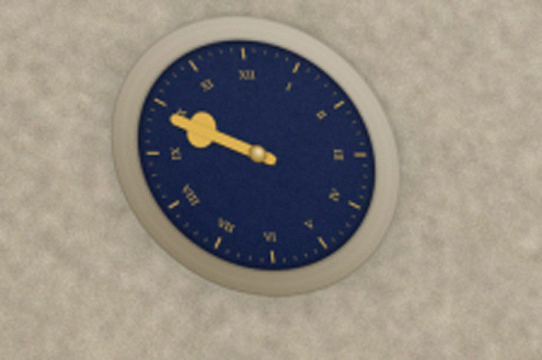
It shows 9,49
